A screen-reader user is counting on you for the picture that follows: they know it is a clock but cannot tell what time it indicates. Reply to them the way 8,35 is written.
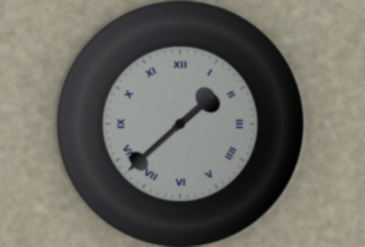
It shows 1,38
